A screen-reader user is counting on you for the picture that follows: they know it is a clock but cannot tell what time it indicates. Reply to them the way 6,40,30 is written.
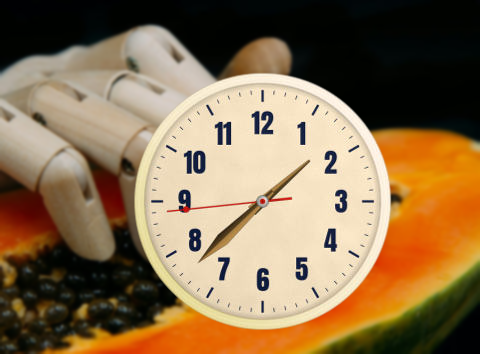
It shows 1,37,44
